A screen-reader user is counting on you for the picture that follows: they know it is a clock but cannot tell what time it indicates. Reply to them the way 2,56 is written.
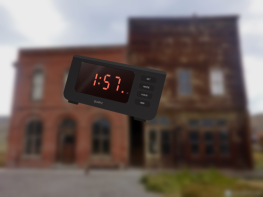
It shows 1,57
